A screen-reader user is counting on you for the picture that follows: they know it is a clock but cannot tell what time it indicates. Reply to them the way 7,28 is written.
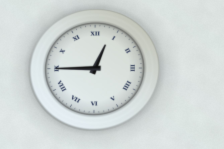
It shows 12,45
